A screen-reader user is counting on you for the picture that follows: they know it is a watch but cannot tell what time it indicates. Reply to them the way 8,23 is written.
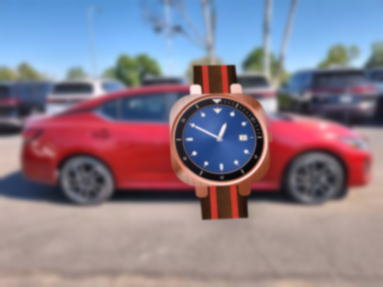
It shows 12,50
